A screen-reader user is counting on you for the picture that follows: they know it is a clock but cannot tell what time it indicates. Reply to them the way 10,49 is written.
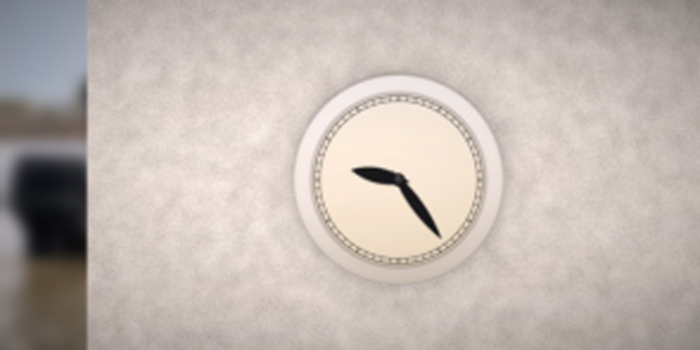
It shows 9,24
